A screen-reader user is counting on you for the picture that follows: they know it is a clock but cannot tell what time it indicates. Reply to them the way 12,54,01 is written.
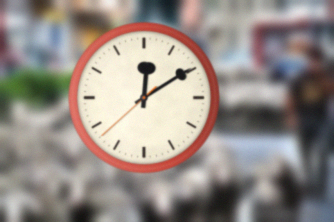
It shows 12,09,38
